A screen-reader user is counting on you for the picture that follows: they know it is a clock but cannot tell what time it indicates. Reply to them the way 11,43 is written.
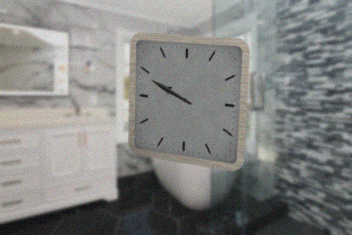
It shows 9,49
